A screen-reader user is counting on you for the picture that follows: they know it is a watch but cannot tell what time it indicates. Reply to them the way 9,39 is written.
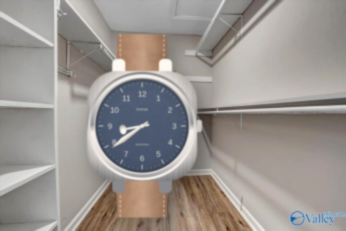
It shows 8,39
